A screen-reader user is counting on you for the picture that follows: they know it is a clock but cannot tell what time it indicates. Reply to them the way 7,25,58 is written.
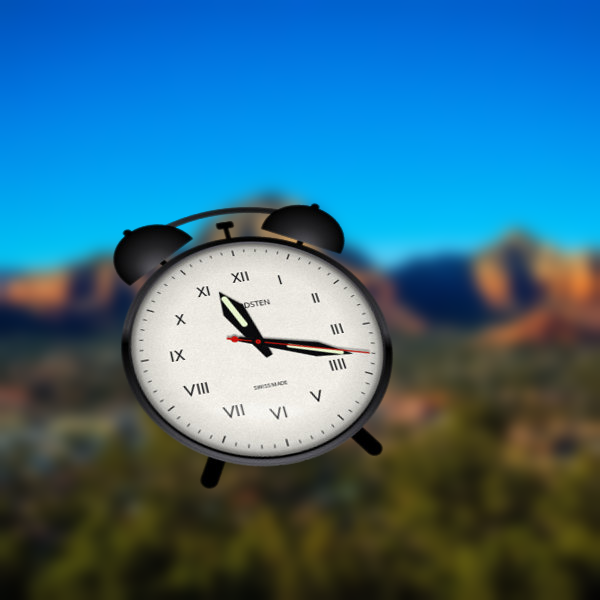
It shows 11,18,18
